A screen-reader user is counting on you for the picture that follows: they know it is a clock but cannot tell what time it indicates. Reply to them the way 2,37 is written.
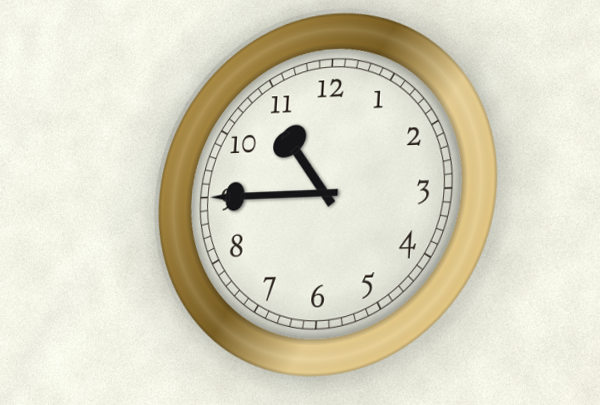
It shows 10,45
